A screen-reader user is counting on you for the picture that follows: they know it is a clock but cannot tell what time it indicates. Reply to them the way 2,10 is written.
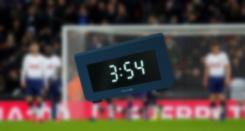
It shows 3,54
